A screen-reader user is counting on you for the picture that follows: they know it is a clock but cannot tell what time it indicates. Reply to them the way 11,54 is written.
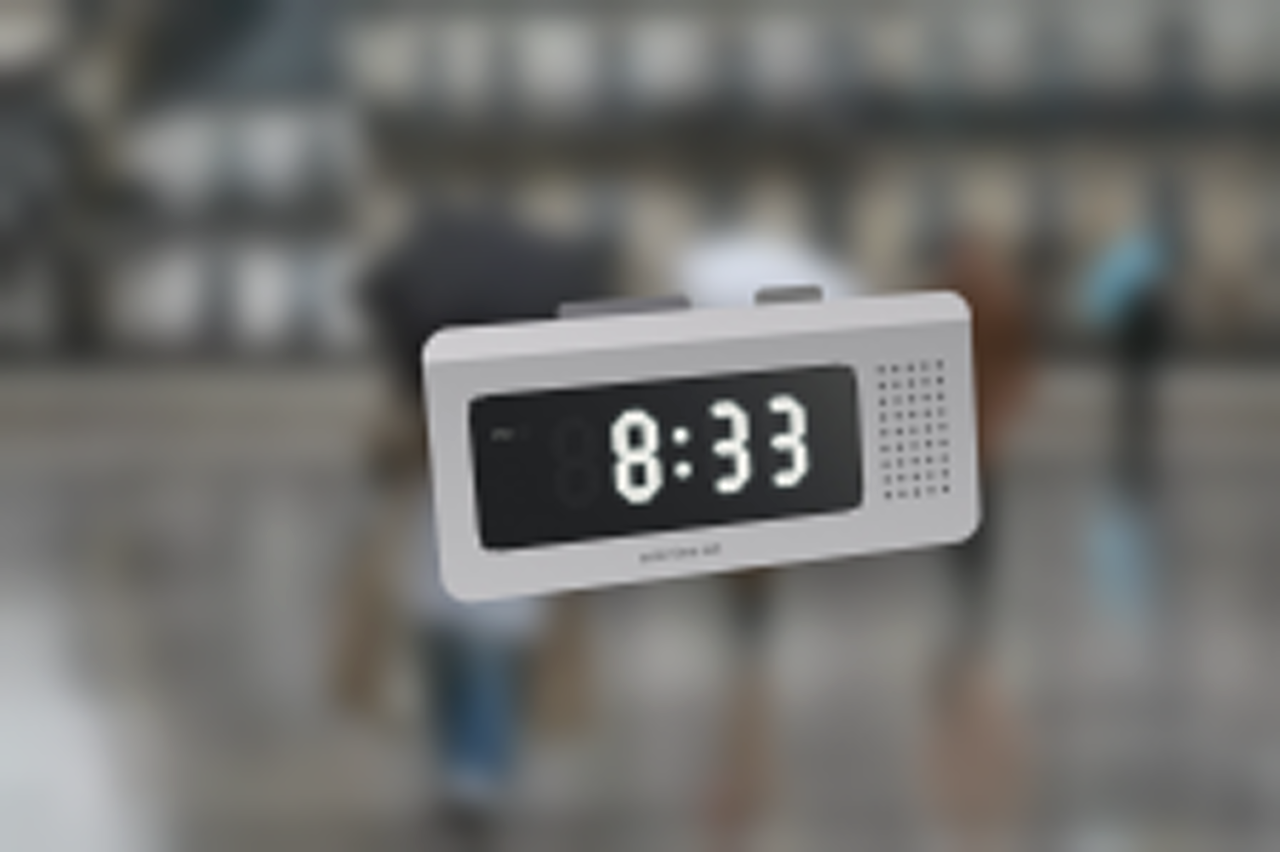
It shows 8,33
